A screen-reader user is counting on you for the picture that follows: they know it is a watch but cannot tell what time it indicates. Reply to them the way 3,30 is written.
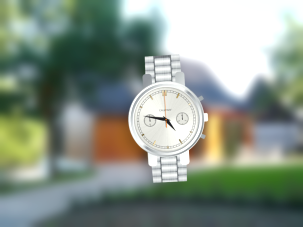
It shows 4,47
